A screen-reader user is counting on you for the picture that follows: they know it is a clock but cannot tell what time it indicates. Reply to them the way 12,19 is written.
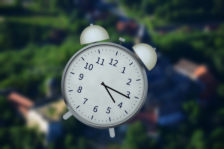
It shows 4,16
